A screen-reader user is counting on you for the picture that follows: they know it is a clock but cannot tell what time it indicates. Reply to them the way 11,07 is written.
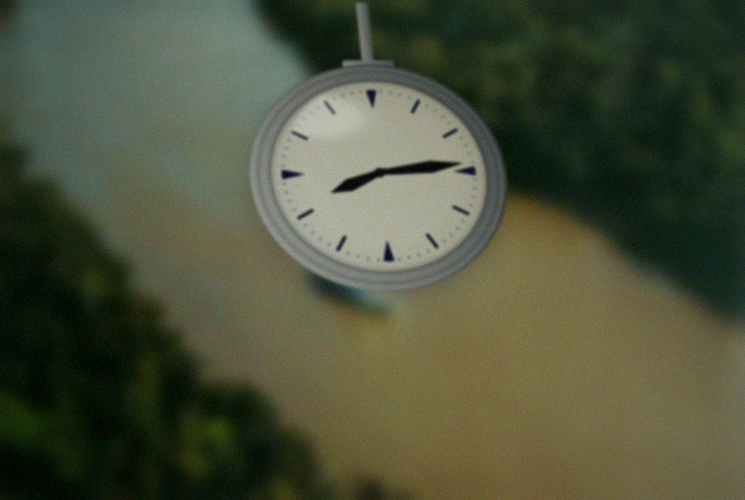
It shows 8,14
